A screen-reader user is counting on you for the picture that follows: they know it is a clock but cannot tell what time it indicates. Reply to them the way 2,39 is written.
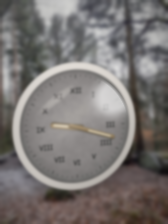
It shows 9,18
